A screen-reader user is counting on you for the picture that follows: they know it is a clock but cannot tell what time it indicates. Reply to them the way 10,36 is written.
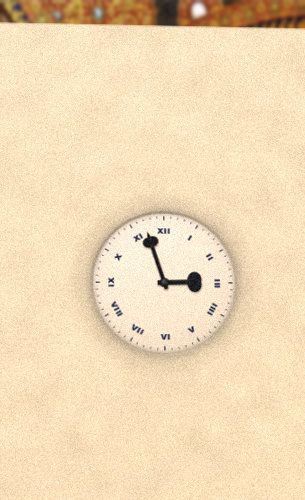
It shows 2,57
